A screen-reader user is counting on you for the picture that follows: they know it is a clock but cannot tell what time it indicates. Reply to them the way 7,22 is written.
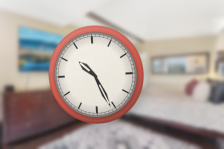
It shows 10,26
